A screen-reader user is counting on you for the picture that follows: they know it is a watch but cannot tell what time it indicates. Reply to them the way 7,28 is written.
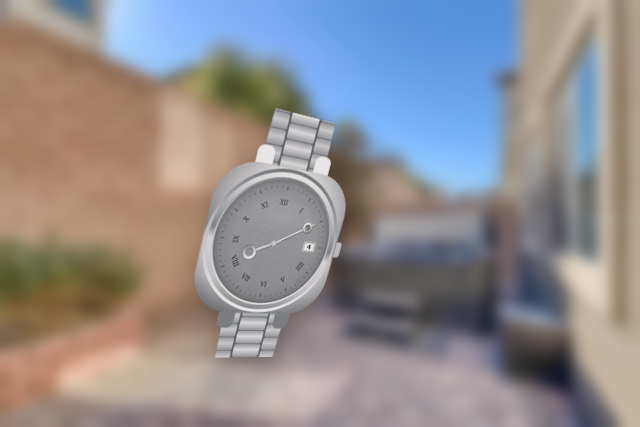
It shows 8,10
